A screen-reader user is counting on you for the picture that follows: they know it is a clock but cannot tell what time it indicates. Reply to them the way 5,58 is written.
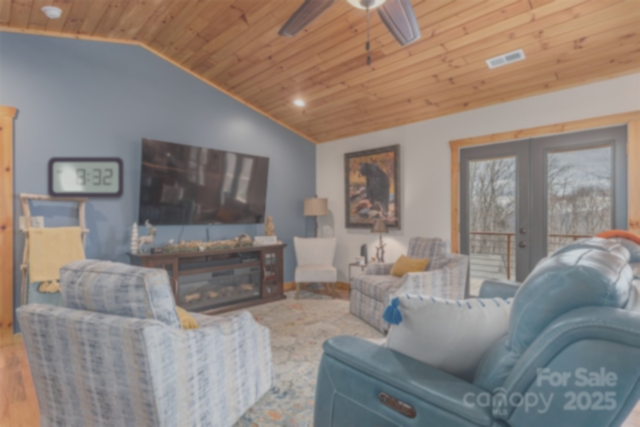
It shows 8,32
